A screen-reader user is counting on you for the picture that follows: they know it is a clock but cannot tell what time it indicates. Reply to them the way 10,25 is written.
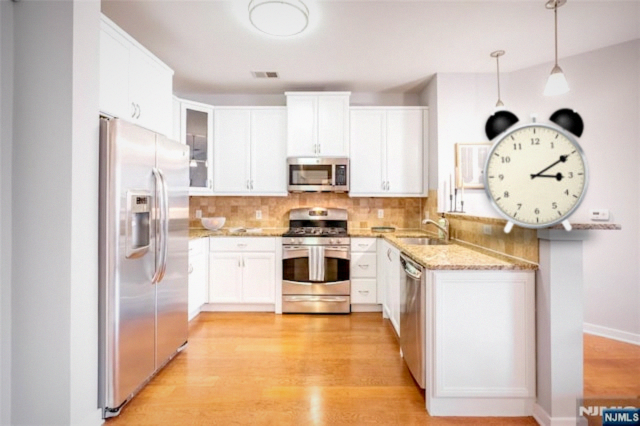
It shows 3,10
